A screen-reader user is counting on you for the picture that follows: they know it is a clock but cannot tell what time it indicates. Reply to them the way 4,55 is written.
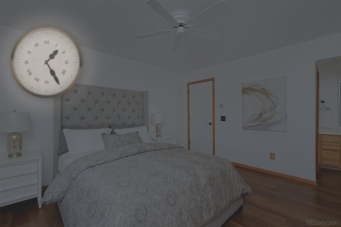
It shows 1,25
